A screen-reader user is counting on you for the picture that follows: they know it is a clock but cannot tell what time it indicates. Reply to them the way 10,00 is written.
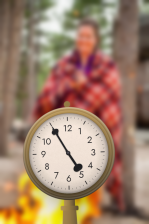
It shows 4,55
